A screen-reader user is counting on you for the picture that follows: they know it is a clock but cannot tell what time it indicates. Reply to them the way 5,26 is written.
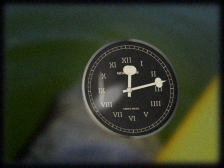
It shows 12,13
